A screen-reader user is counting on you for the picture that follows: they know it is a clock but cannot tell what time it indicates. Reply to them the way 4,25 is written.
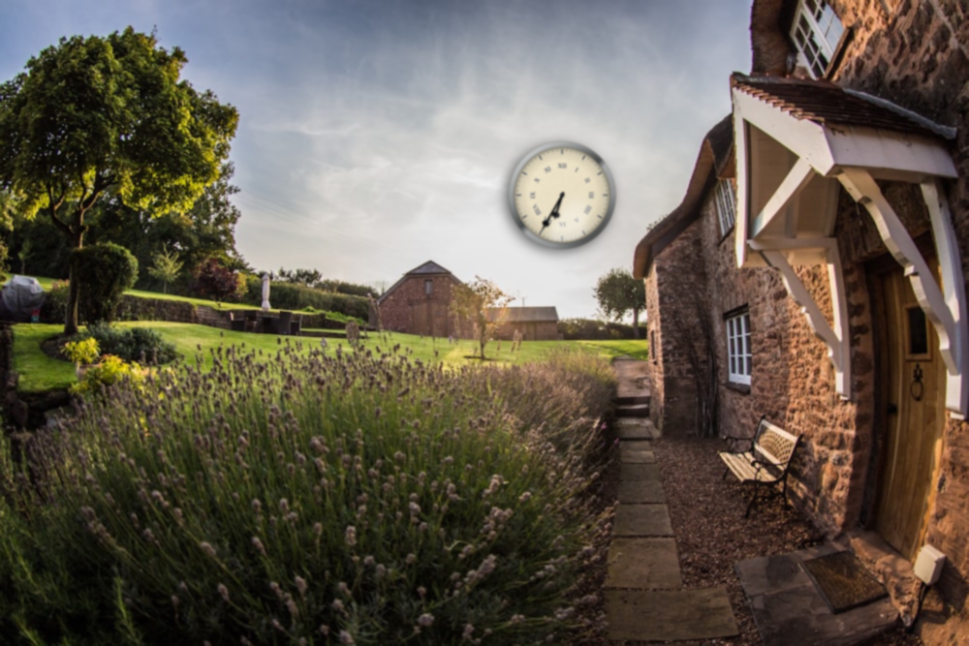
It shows 6,35
